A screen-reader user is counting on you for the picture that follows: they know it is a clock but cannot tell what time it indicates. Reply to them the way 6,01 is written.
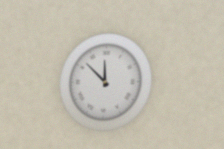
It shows 11,52
